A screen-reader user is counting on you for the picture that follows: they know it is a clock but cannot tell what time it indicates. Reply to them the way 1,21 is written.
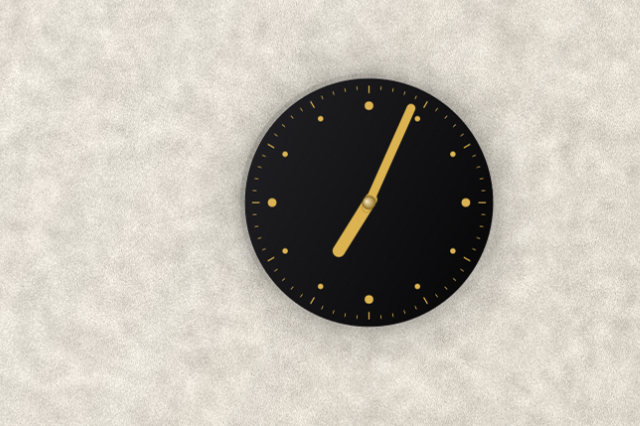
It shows 7,04
